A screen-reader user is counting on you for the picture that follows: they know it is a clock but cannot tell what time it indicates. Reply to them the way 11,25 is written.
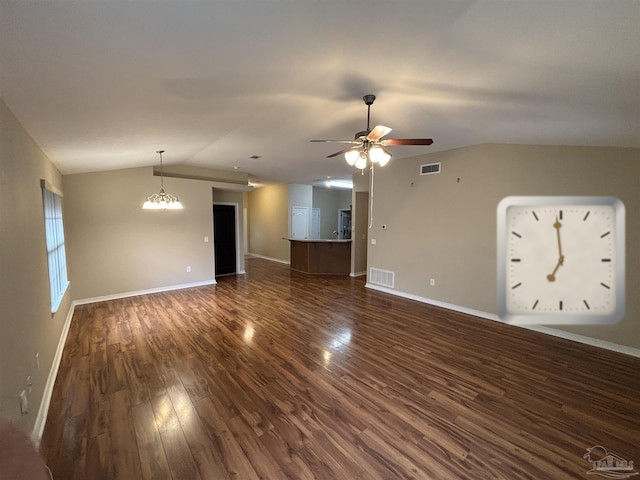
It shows 6,59
